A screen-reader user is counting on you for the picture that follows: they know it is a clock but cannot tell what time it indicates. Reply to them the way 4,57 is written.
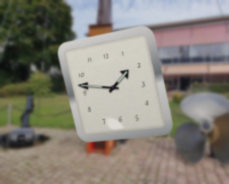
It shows 1,47
